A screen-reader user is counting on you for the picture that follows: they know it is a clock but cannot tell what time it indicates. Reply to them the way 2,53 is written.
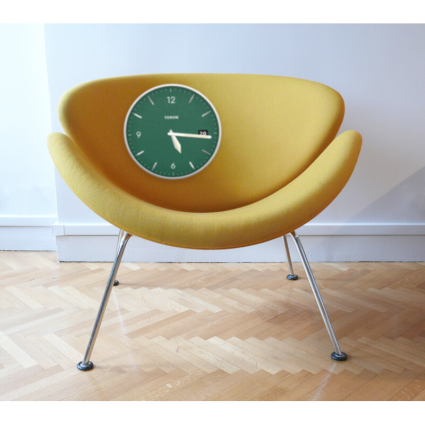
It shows 5,16
